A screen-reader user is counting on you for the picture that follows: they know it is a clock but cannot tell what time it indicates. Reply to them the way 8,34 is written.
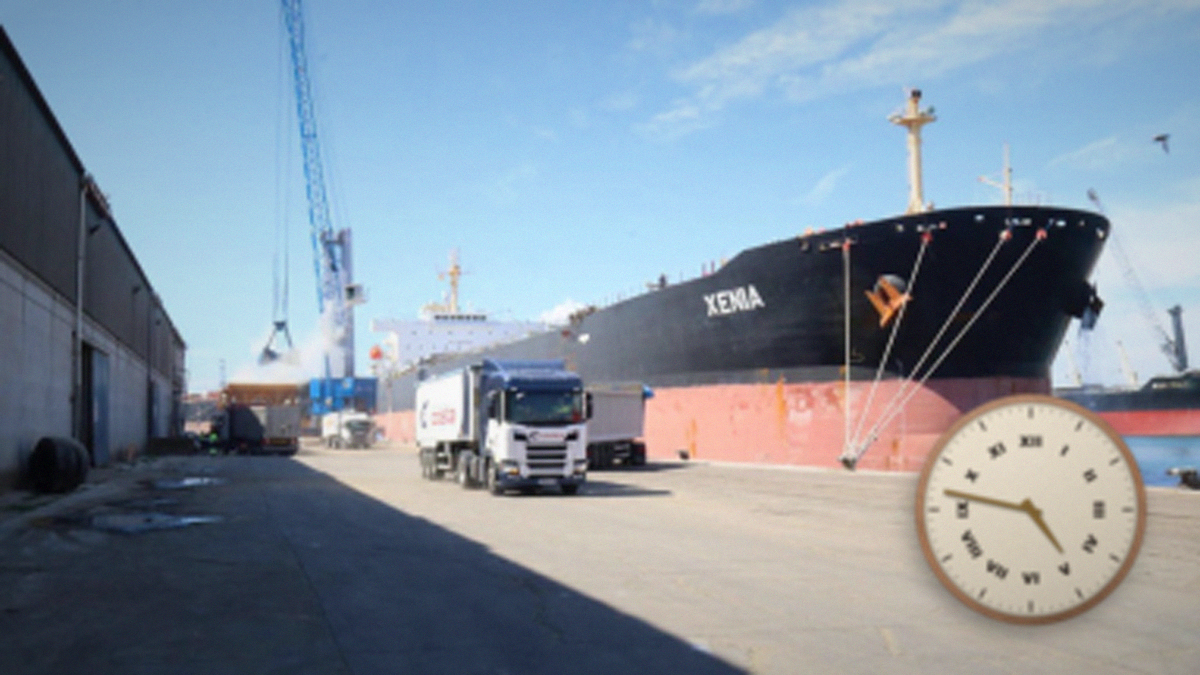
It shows 4,47
